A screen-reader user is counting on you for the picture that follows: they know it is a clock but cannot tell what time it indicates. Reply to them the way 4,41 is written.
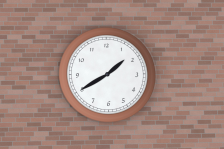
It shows 1,40
